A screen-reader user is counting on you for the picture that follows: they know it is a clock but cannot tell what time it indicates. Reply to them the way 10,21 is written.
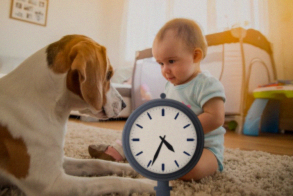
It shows 4,34
